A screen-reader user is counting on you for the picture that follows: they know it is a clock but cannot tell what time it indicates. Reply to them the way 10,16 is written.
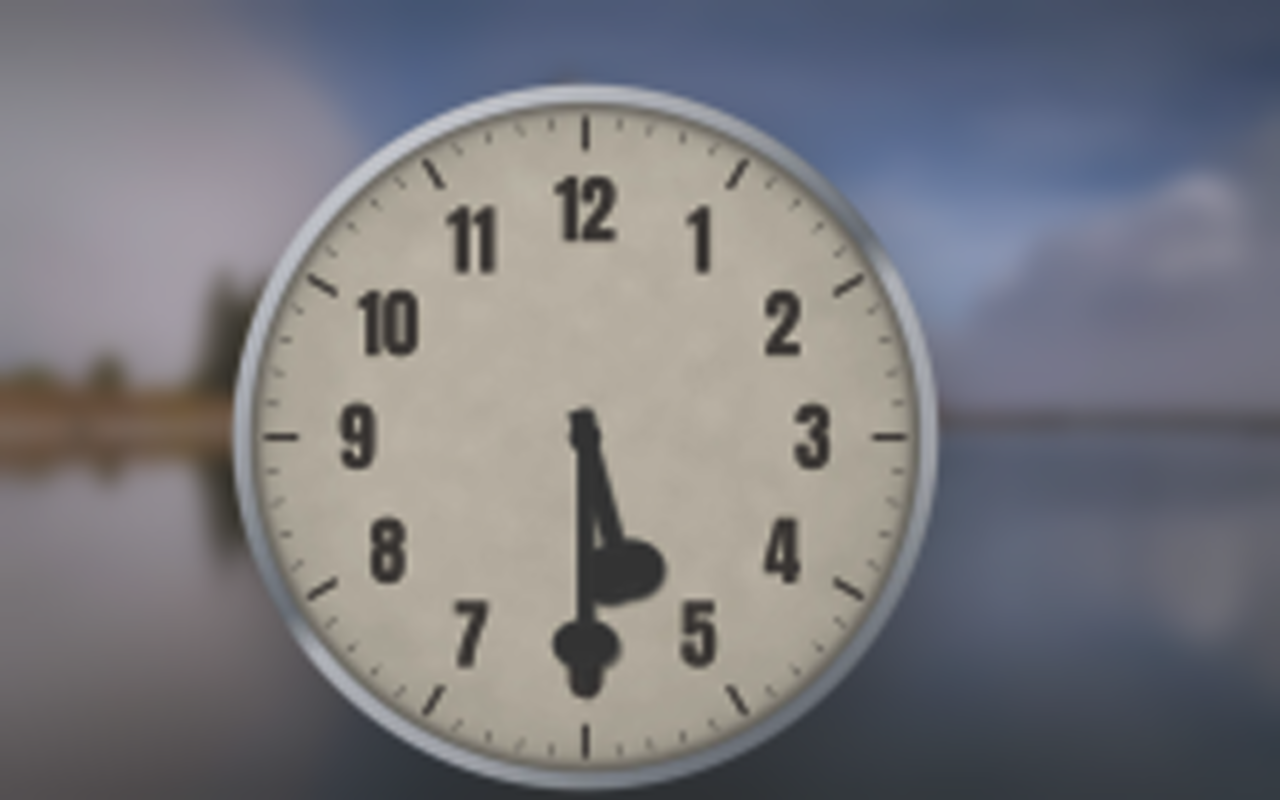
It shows 5,30
